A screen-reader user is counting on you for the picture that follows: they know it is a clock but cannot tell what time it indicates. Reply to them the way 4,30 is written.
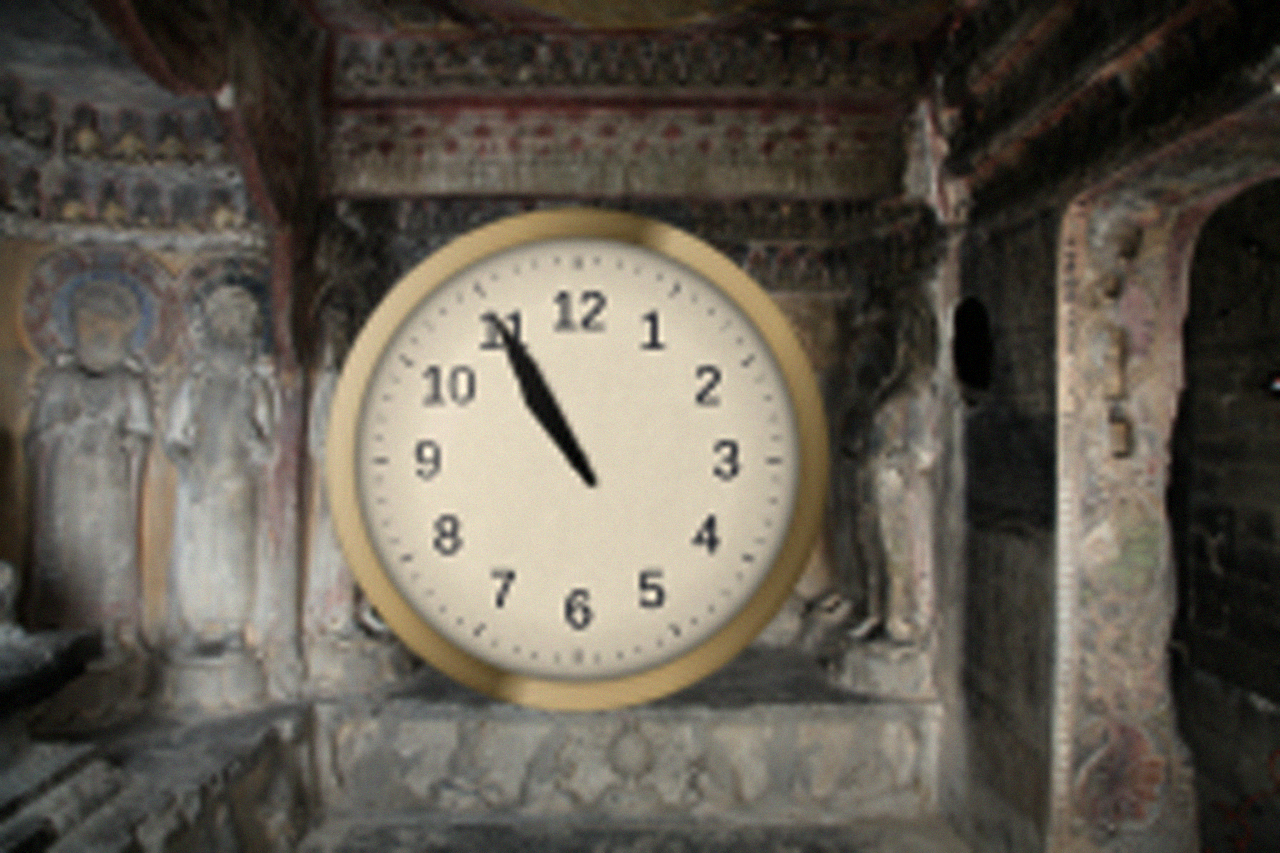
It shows 10,55
